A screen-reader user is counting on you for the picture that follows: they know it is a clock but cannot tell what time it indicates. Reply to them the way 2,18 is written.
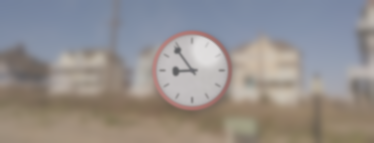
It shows 8,54
